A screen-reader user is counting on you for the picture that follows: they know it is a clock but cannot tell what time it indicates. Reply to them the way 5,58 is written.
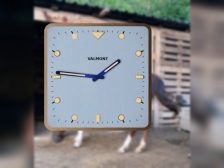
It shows 1,46
